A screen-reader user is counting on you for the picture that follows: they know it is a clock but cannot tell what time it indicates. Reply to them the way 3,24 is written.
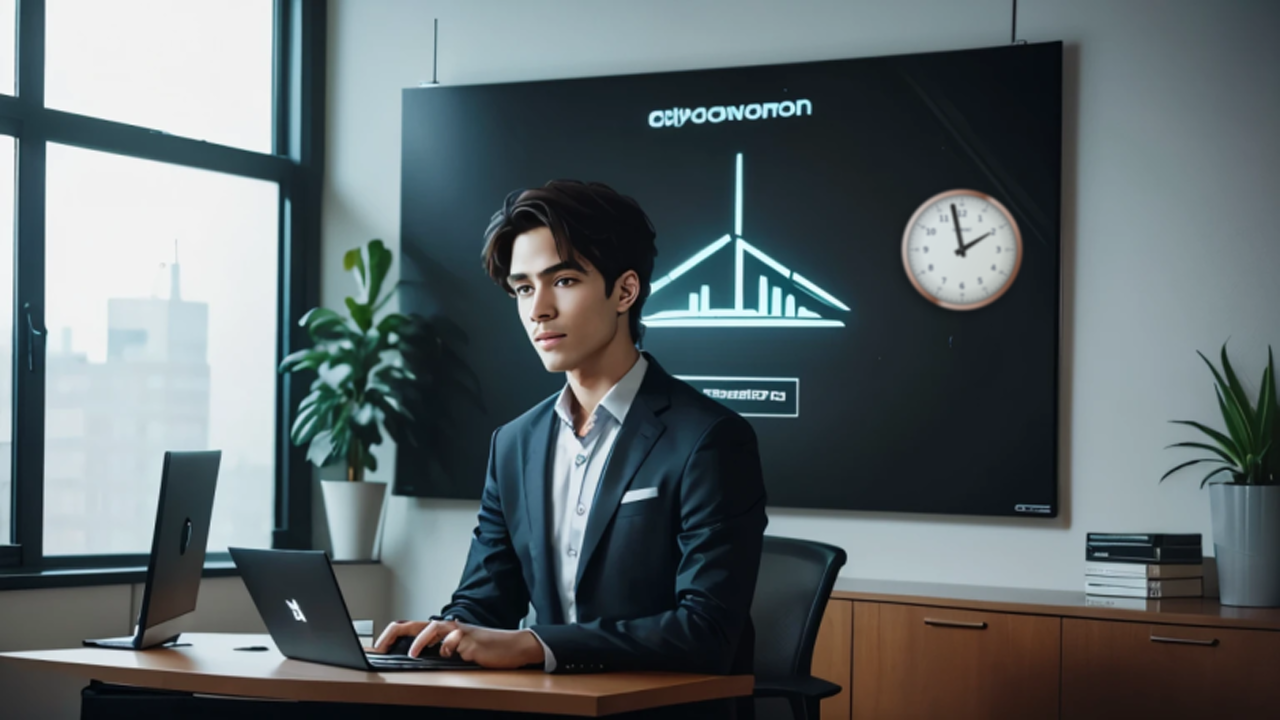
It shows 1,58
